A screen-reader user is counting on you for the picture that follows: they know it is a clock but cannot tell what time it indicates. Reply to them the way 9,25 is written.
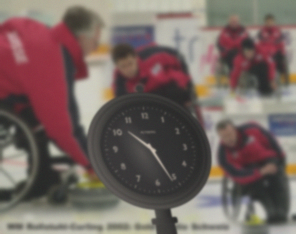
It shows 10,26
